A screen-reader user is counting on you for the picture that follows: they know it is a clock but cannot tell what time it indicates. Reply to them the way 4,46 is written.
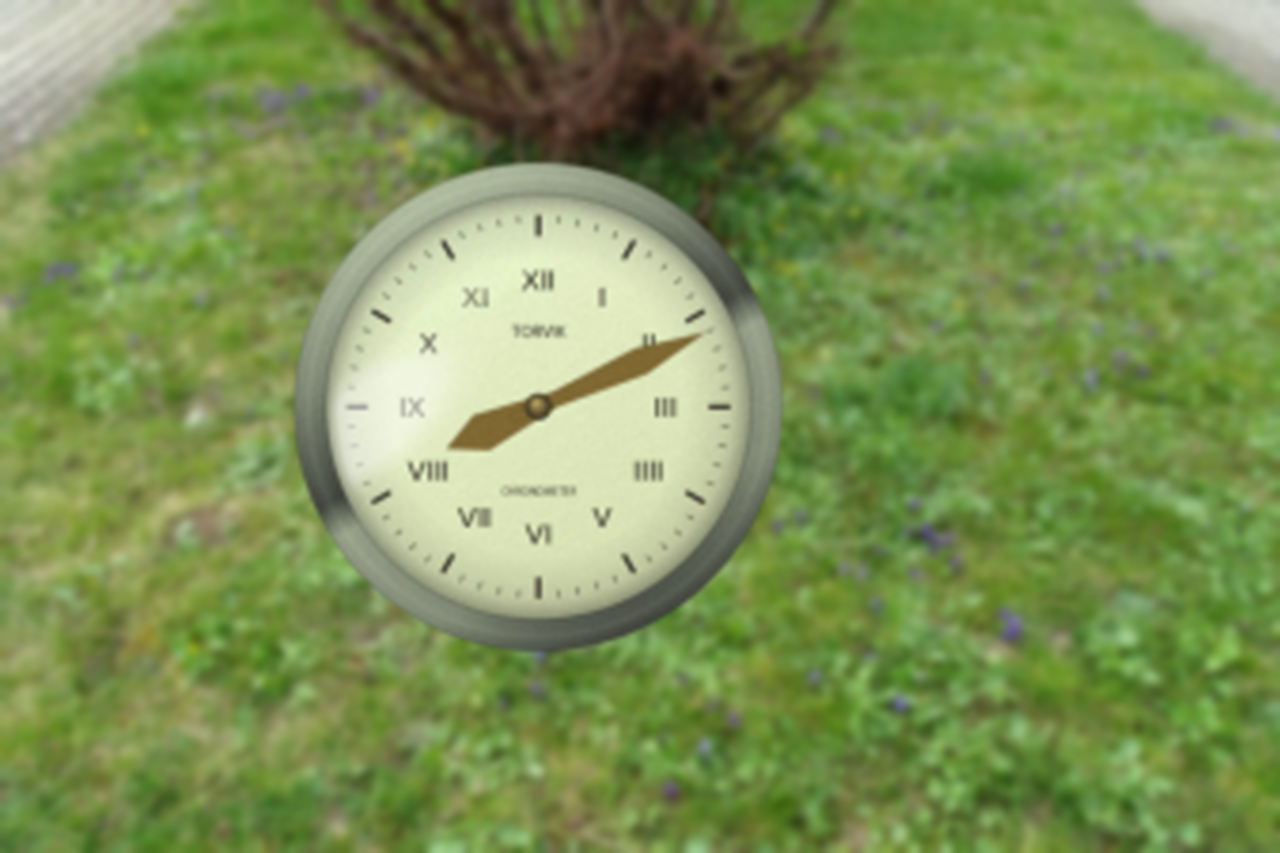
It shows 8,11
